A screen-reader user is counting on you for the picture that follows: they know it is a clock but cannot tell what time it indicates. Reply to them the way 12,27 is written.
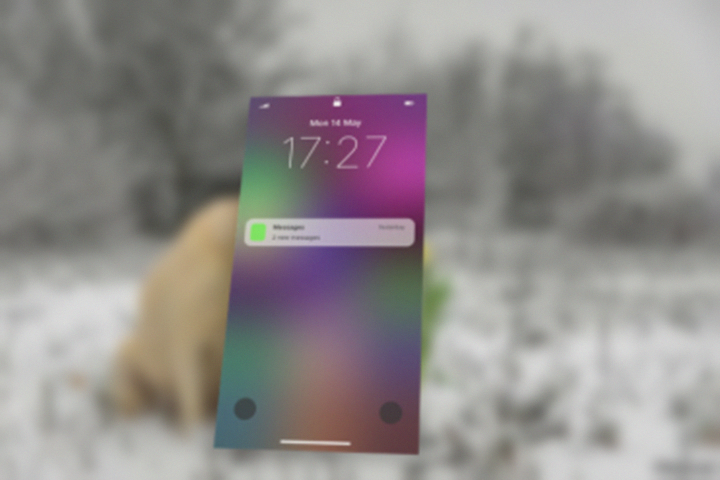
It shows 17,27
